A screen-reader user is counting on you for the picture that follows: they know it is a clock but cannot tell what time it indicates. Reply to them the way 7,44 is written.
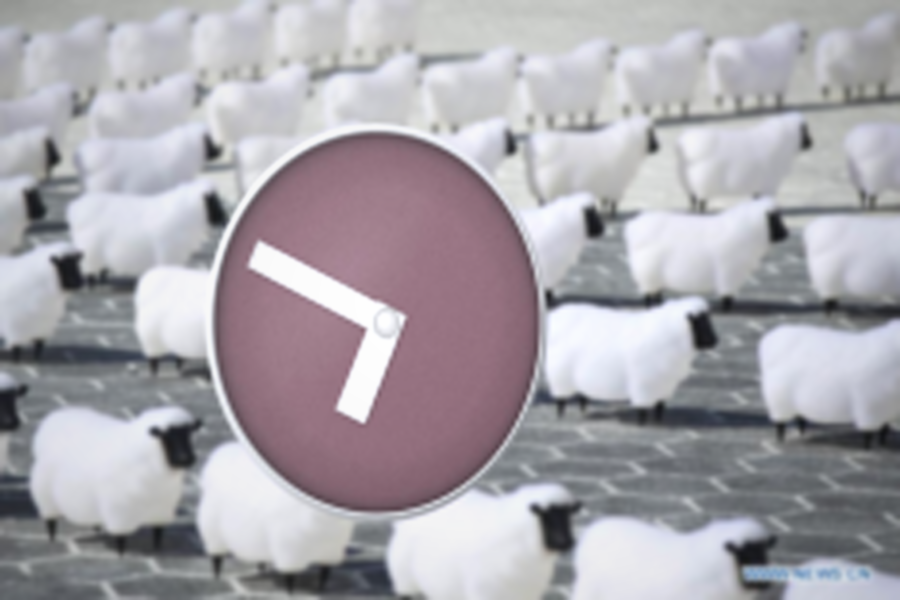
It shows 6,49
